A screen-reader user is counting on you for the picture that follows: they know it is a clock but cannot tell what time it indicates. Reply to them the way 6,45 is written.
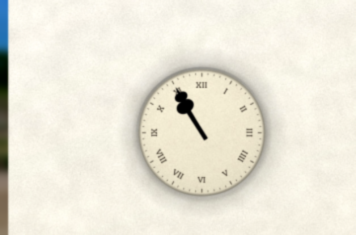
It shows 10,55
